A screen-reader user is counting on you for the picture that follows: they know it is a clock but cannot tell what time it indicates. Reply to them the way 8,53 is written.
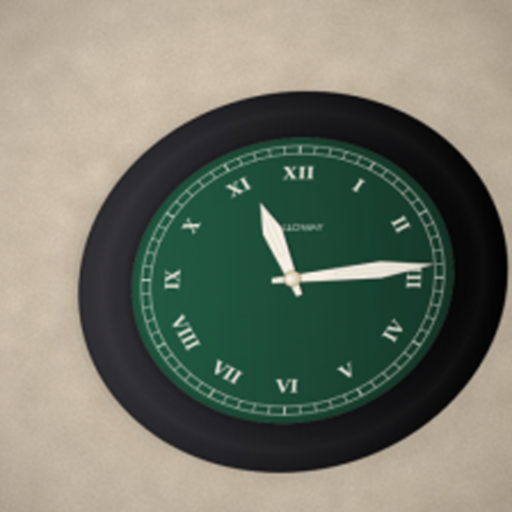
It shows 11,14
